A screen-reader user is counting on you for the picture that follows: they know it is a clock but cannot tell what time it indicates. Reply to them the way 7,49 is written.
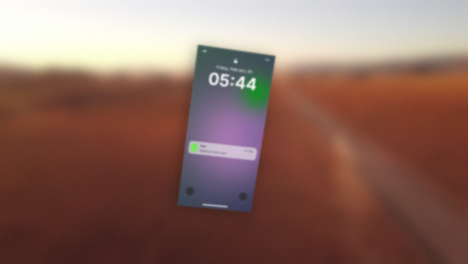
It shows 5,44
